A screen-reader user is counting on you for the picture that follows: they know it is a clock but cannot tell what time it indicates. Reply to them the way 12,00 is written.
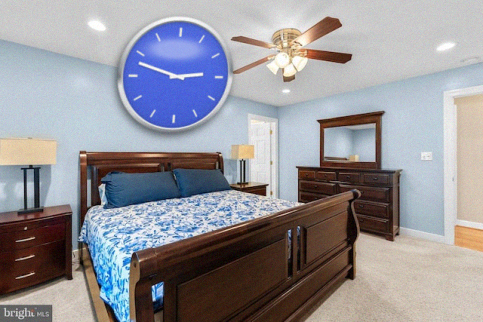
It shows 2,48
